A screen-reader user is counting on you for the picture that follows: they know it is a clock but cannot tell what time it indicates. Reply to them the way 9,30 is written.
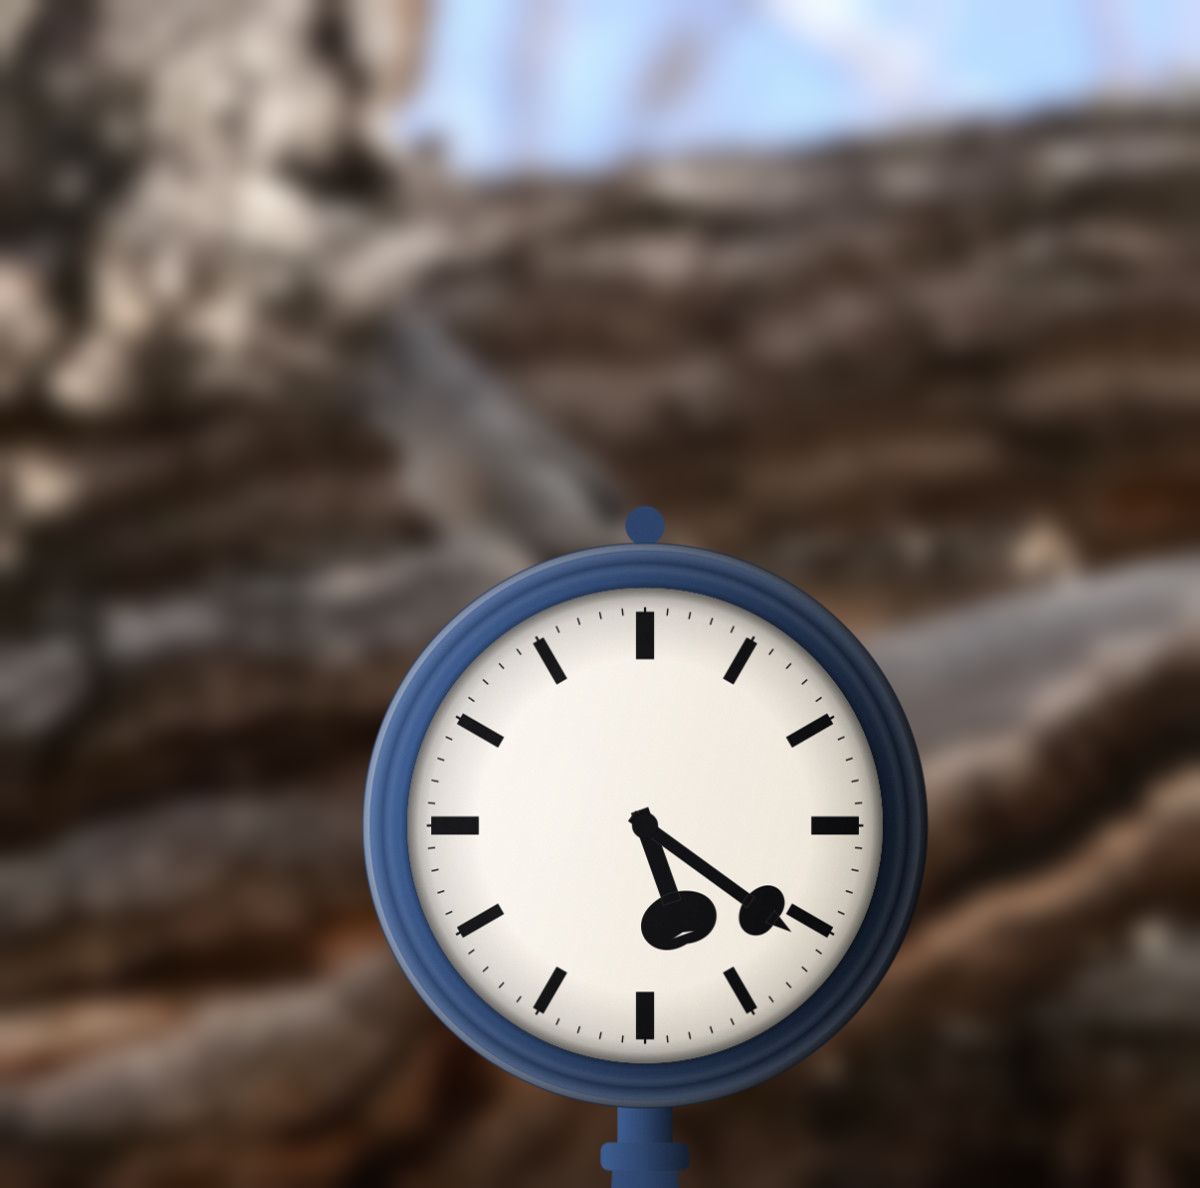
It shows 5,21
